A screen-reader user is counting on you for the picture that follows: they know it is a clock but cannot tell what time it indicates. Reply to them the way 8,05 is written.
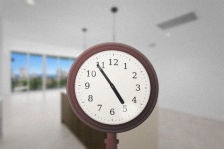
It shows 4,54
